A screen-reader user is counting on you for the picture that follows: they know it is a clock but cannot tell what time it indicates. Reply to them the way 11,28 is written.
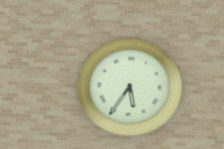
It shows 5,35
